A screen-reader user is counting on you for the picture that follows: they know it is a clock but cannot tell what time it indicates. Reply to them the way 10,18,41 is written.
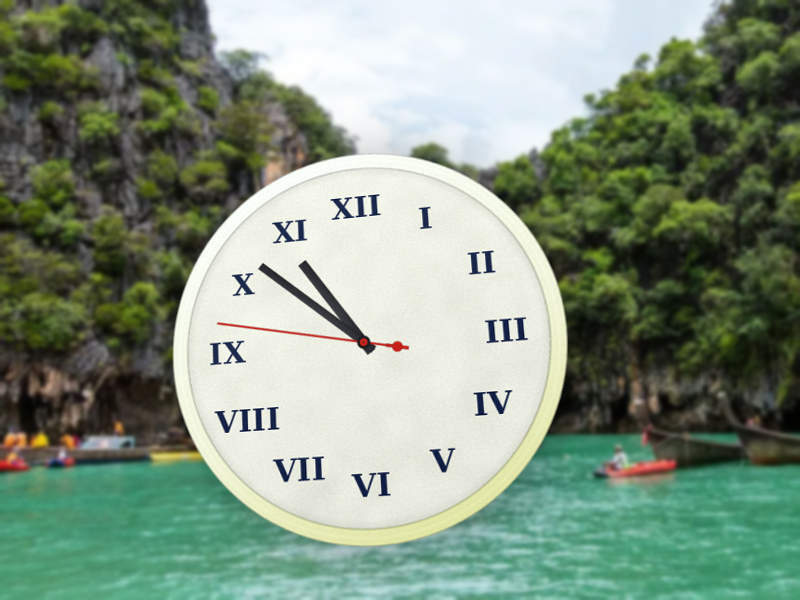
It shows 10,51,47
